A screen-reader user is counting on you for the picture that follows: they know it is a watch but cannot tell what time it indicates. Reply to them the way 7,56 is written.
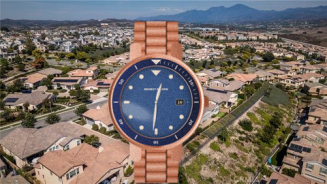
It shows 12,31
